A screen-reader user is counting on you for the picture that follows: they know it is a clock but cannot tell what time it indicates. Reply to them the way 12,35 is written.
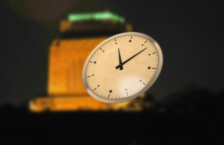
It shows 11,07
